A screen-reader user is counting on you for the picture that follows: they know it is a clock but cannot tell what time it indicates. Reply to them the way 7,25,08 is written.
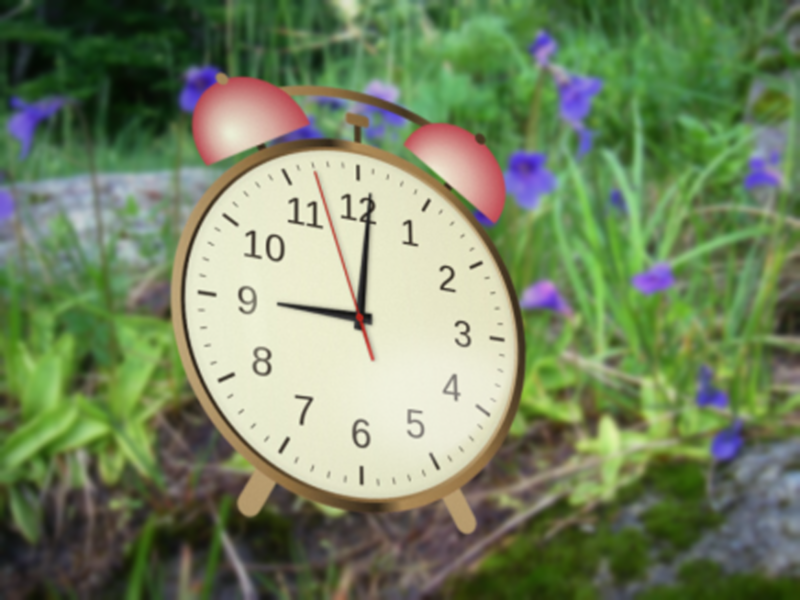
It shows 9,00,57
